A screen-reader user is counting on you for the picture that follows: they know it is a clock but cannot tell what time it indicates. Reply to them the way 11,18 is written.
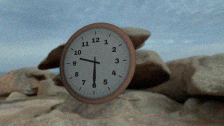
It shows 9,30
